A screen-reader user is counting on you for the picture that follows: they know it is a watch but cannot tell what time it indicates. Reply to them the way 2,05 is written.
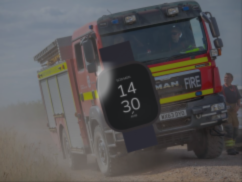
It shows 14,30
